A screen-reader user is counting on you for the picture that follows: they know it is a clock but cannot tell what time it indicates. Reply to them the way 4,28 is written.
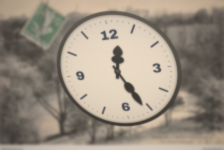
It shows 12,26
